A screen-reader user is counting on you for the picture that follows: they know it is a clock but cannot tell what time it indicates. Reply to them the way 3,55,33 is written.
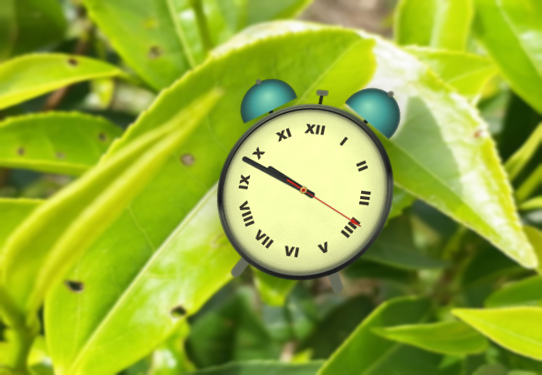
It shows 9,48,19
